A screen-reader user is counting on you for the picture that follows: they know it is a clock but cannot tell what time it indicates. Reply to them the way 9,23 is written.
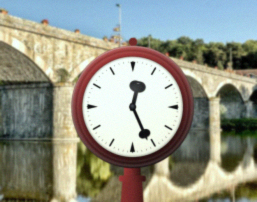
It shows 12,26
